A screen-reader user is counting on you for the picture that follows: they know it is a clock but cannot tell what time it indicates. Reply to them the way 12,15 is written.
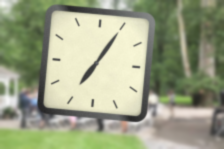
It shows 7,05
